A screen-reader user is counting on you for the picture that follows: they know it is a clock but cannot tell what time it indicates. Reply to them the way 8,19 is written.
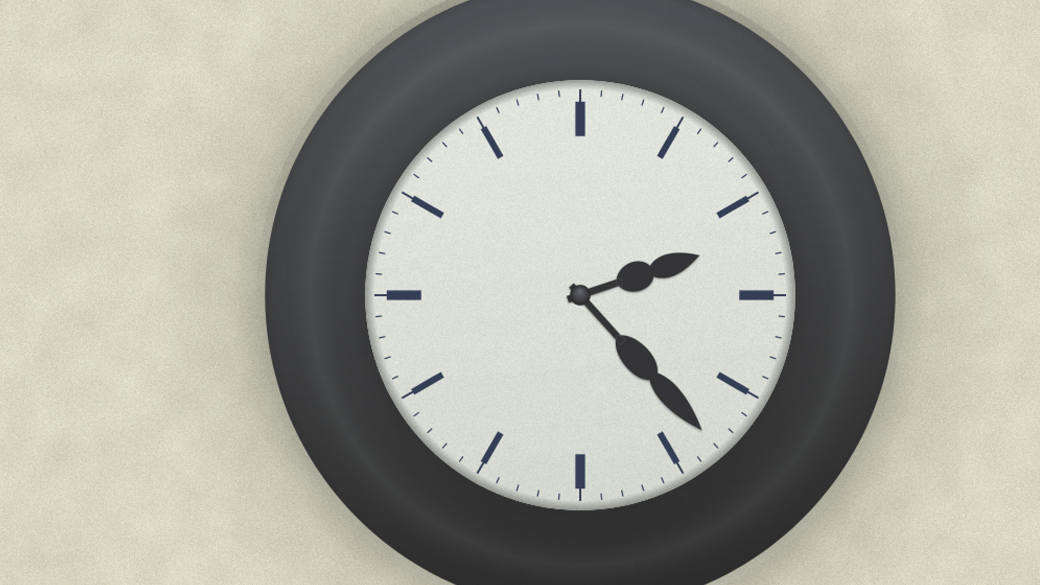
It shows 2,23
